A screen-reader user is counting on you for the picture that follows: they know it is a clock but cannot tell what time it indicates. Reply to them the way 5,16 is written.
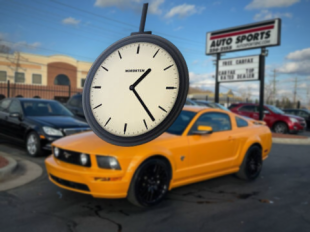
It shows 1,23
